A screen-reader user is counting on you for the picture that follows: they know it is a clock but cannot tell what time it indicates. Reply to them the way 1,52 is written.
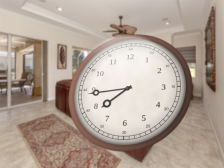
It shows 7,44
